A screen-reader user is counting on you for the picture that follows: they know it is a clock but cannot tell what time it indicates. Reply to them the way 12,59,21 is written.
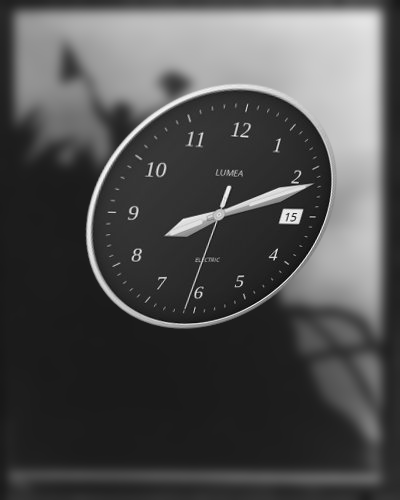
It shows 8,11,31
